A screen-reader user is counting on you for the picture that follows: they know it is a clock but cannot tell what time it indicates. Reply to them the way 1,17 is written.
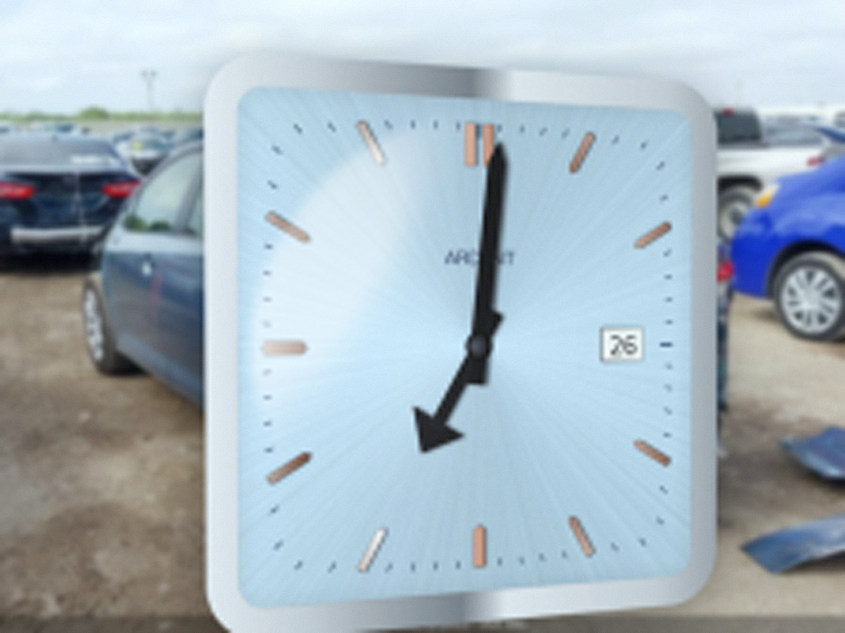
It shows 7,01
